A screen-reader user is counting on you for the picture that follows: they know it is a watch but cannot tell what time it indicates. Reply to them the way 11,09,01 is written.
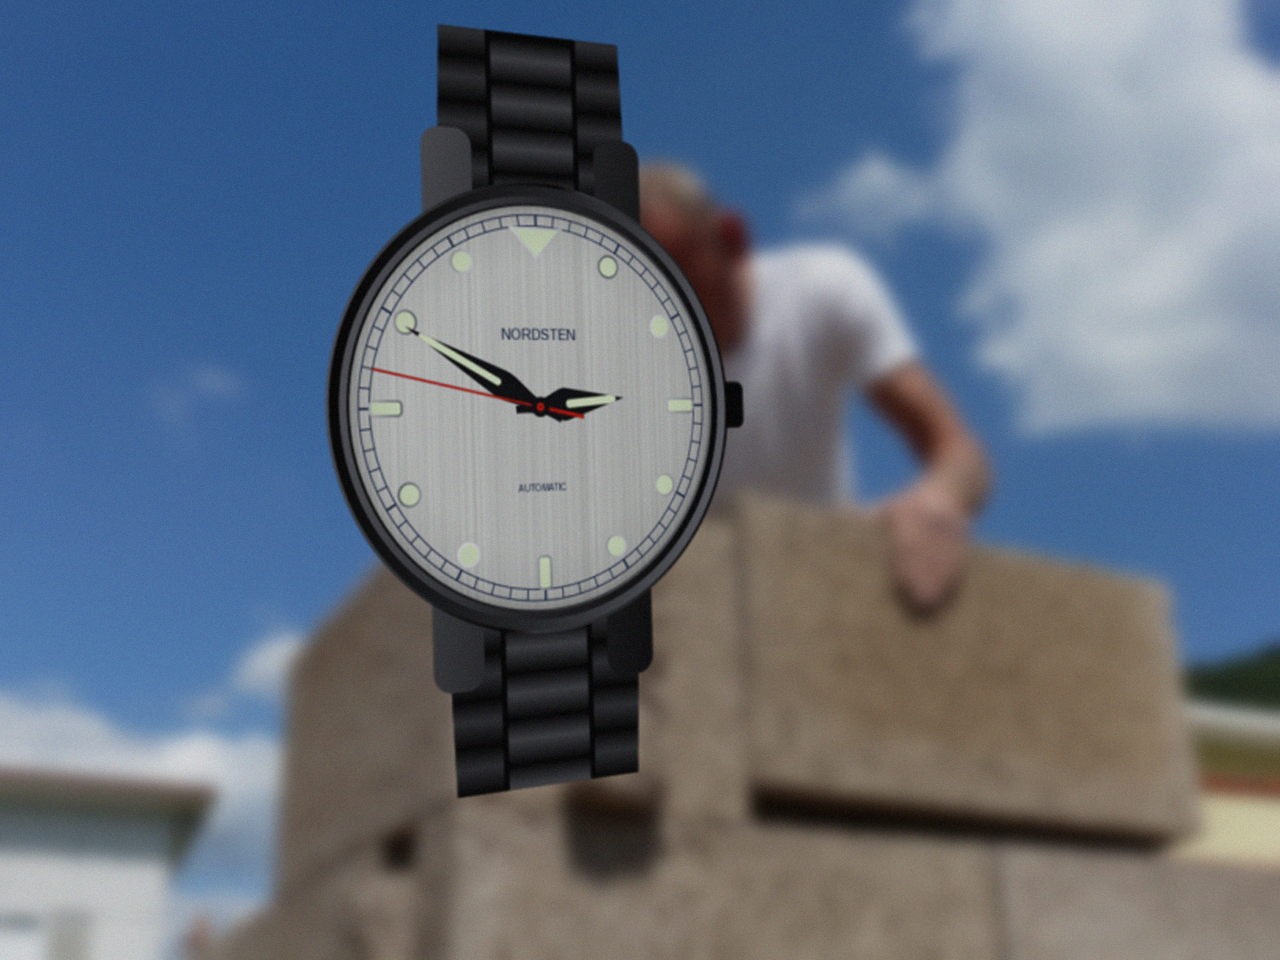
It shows 2,49,47
